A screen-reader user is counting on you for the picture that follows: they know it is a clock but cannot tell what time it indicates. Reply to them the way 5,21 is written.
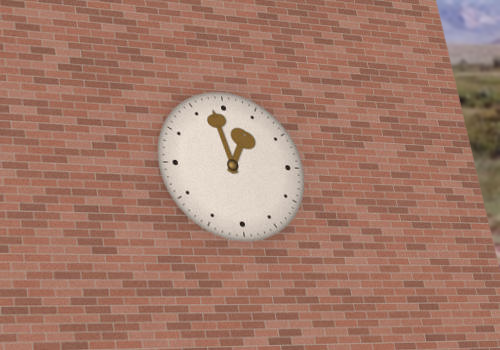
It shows 12,58
